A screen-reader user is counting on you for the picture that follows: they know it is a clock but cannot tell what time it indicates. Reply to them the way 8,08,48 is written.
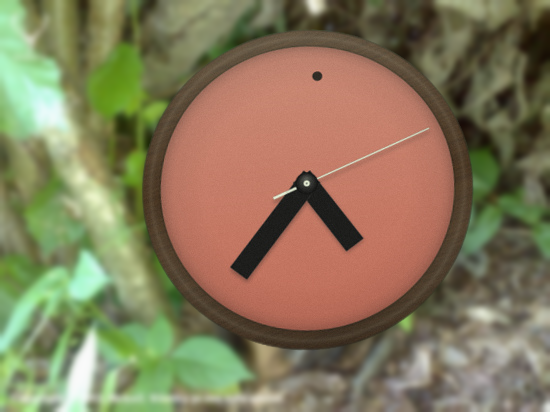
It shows 4,35,10
